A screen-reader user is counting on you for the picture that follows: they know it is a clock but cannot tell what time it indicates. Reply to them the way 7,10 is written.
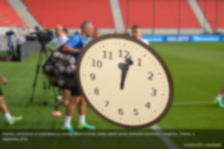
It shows 12,02
